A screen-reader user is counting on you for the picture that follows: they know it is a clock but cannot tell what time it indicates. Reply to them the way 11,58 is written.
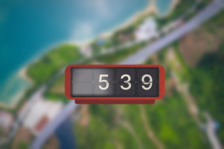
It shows 5,39
